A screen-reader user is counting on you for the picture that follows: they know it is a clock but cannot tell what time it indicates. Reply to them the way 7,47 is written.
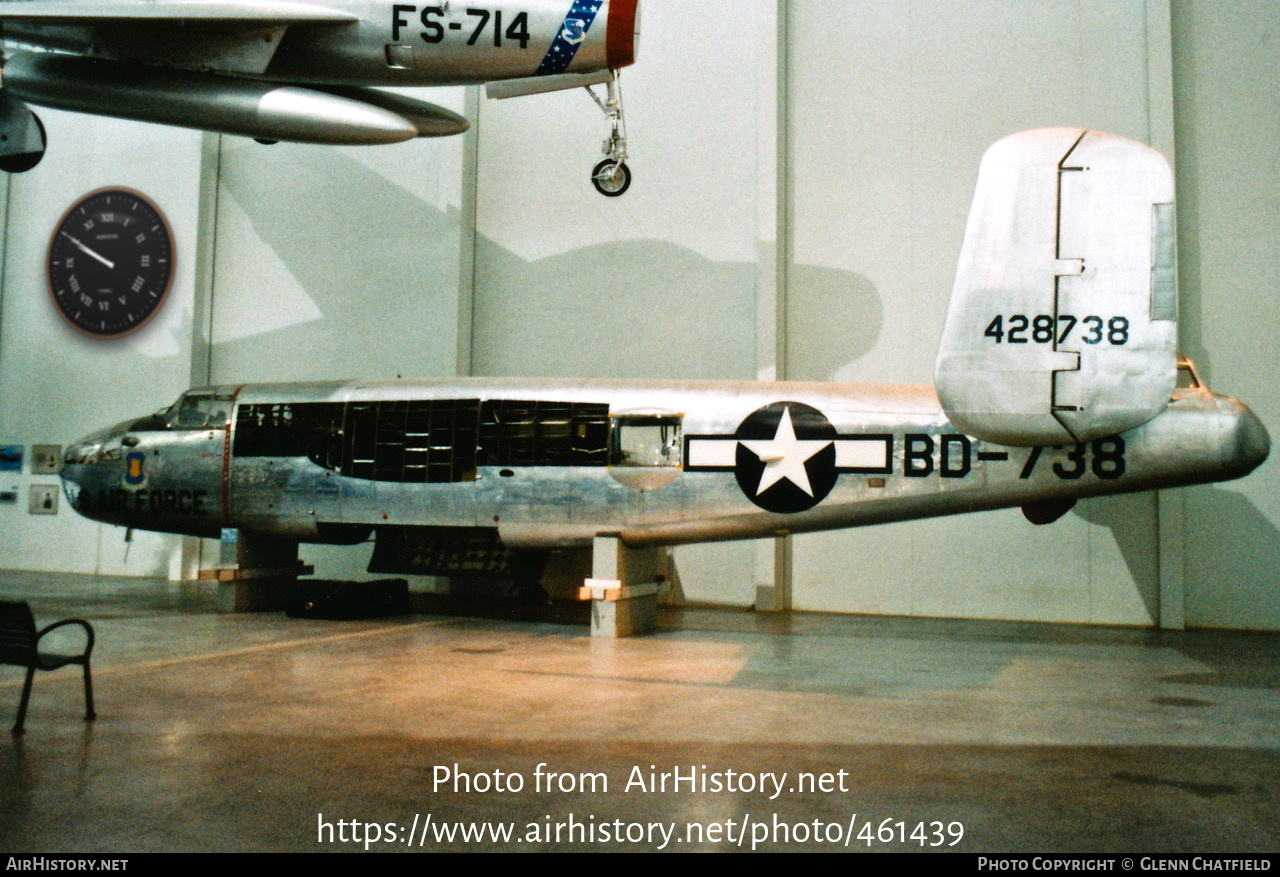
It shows 9,50
